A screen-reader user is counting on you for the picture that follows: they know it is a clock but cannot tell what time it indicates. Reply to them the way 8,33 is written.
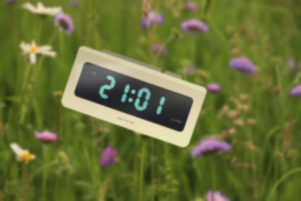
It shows 21,01
